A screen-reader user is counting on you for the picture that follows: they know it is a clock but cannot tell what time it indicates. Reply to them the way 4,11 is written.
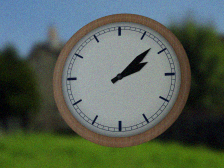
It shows 2,08
